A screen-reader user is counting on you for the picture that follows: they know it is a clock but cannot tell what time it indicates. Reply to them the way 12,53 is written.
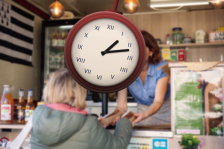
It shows 1,12
